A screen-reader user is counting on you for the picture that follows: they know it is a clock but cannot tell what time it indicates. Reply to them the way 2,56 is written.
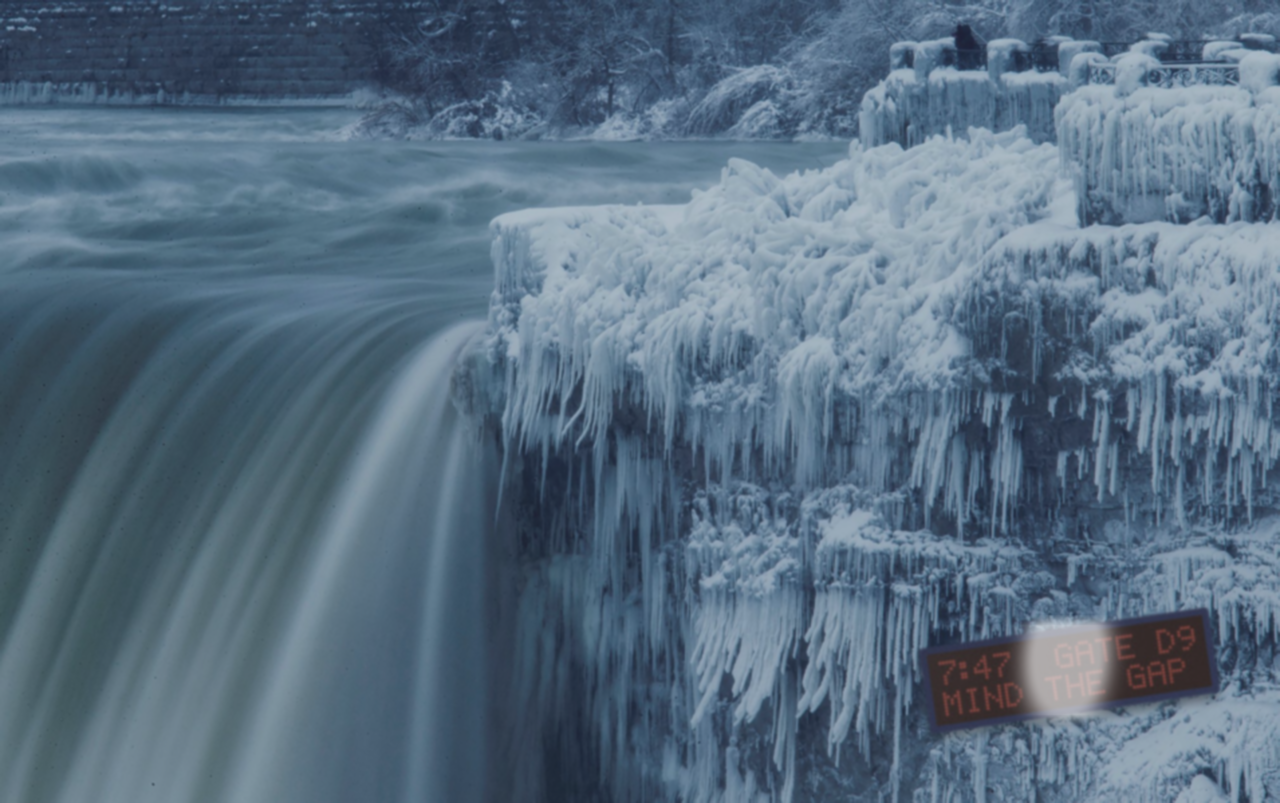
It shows 7,47
